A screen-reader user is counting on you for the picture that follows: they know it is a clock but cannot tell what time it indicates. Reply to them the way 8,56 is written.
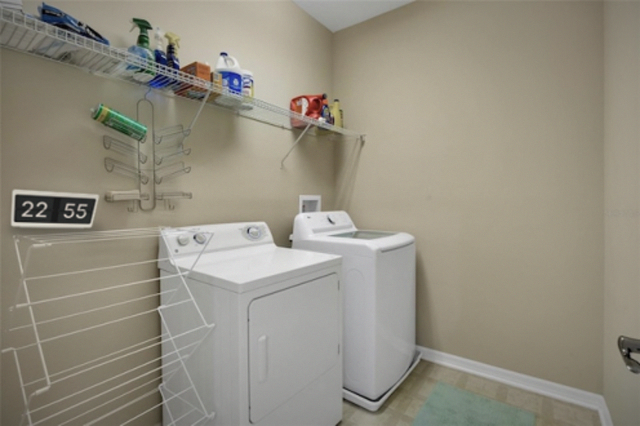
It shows 22,55
